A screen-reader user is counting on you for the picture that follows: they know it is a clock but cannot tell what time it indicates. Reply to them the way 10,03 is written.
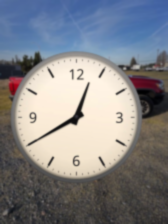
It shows 12,40
